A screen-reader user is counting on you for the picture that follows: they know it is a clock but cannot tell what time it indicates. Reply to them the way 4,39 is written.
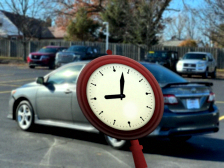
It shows 9,03
